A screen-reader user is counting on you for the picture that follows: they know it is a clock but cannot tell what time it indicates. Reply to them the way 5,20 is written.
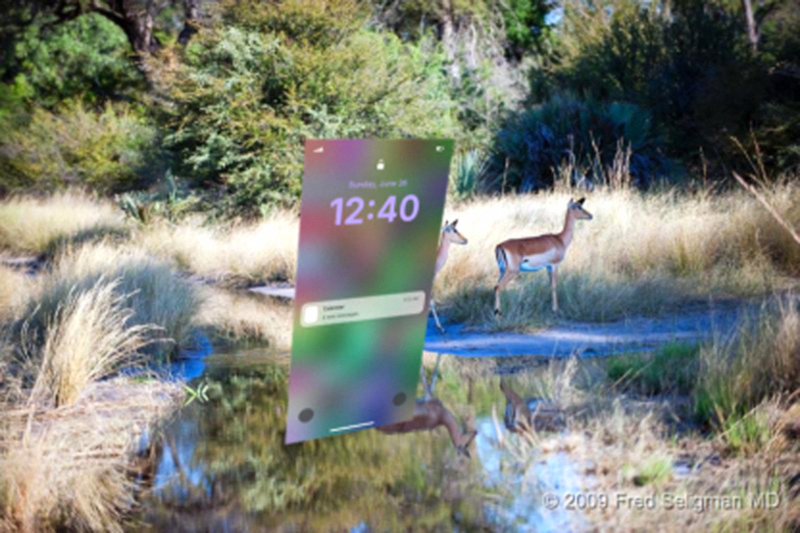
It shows 12,40
